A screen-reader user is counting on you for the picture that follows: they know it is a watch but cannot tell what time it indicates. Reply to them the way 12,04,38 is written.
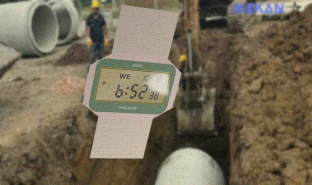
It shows 6,52,38
